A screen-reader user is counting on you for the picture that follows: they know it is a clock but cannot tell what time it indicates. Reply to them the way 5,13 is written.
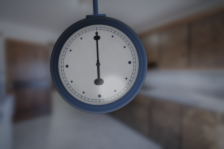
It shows 6,00
